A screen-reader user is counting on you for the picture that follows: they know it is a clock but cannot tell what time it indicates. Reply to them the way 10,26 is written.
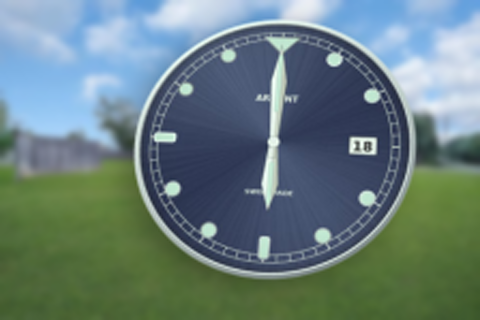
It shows 6,00
